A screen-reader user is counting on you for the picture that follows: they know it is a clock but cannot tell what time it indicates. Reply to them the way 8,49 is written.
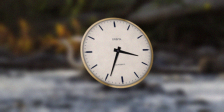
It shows 3,34
